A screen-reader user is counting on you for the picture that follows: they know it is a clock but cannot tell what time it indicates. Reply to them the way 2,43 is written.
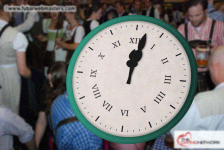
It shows 12,02
